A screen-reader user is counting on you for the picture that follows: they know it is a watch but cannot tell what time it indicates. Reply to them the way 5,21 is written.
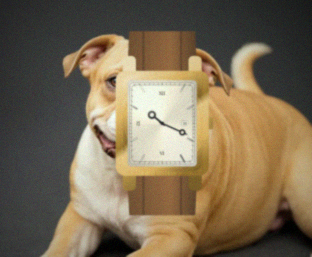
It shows 10,19
